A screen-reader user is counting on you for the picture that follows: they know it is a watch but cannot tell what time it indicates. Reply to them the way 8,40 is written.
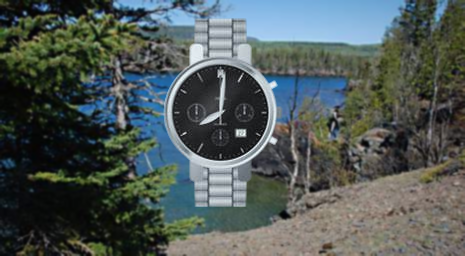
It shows 8,01
